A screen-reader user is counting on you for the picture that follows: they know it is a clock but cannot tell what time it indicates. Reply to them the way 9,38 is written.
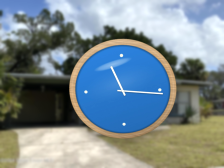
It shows 11,16
